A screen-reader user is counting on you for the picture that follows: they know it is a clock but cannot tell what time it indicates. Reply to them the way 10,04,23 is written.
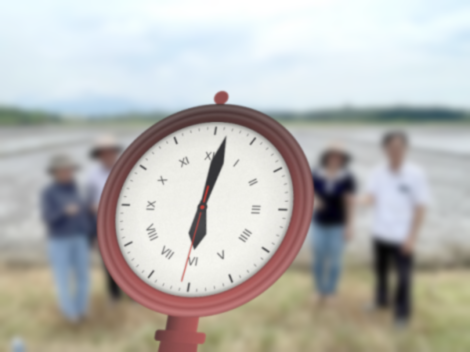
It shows 6,01,31
